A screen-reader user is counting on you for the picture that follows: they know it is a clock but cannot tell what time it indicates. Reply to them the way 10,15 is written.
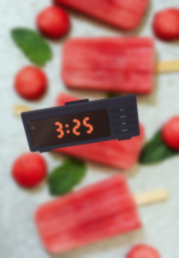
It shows 3,25
